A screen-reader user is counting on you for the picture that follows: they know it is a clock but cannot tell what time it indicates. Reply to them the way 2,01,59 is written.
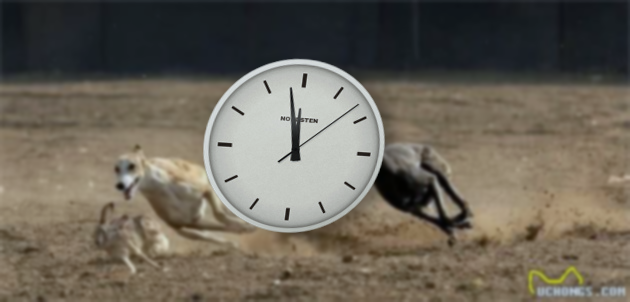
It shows 11,58,08
